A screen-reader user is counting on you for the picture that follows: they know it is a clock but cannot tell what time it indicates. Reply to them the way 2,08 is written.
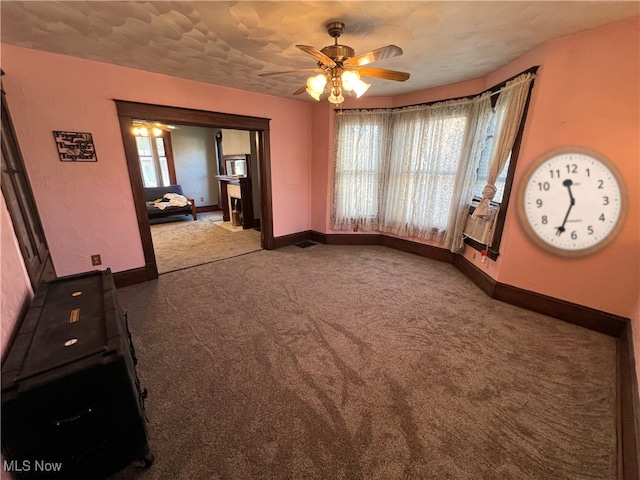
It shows 11,34
